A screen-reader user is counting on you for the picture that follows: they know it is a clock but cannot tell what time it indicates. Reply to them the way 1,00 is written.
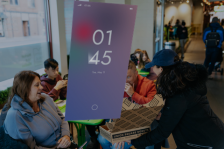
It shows 1,45
